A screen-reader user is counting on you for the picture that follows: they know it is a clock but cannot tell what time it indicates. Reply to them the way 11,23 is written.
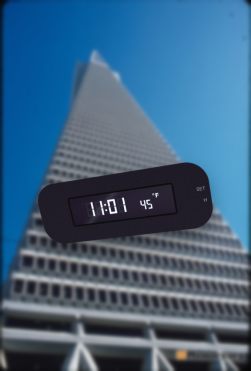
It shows 11,01
